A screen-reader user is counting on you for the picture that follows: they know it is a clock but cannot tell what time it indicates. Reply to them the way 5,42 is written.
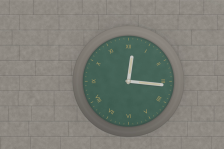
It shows 12,16
